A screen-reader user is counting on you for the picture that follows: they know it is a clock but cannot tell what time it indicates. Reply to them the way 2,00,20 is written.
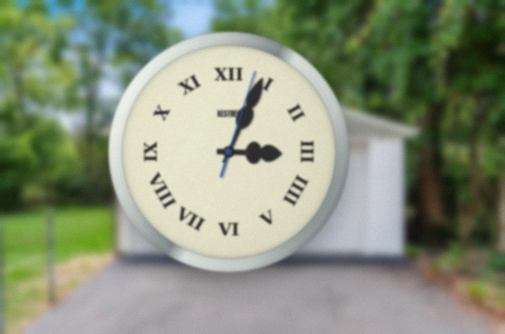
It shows 3,04,03
